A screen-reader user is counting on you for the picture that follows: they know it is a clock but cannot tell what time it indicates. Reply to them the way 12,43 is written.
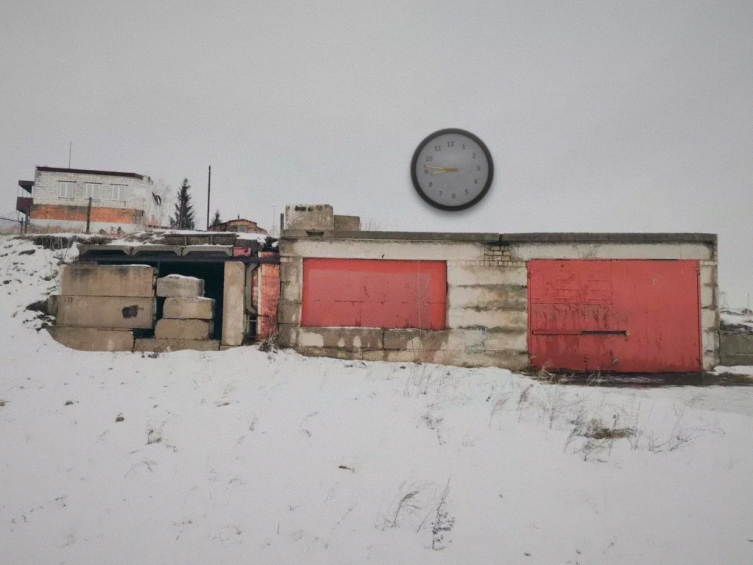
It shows 8,47
